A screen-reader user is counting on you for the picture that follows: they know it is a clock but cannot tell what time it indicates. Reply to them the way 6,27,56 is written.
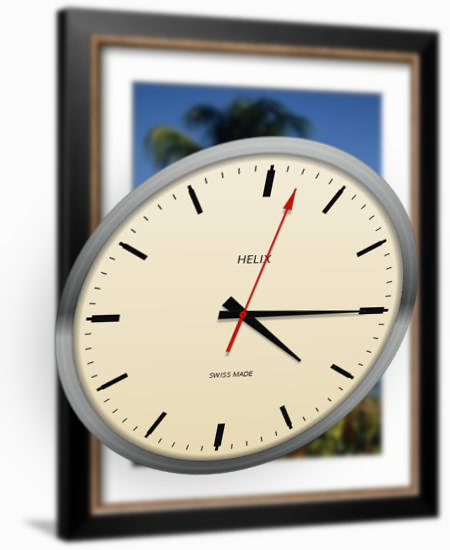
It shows 4,15,02
